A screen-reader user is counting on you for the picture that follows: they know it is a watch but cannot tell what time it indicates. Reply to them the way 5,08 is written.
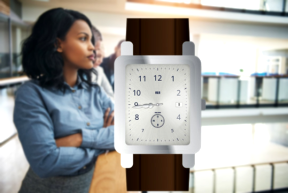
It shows 8,44
